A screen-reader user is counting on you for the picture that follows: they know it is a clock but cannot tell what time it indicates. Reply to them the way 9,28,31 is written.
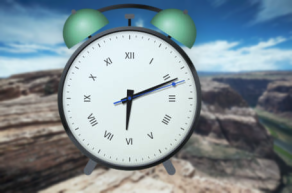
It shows 6,11,12
